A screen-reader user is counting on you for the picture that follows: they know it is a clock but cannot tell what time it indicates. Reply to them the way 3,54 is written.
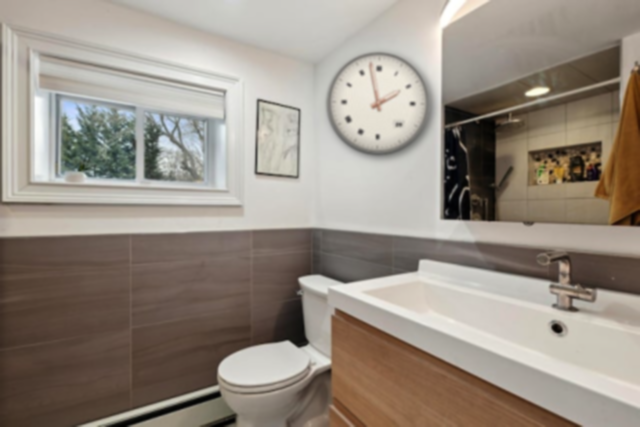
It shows 1,58
